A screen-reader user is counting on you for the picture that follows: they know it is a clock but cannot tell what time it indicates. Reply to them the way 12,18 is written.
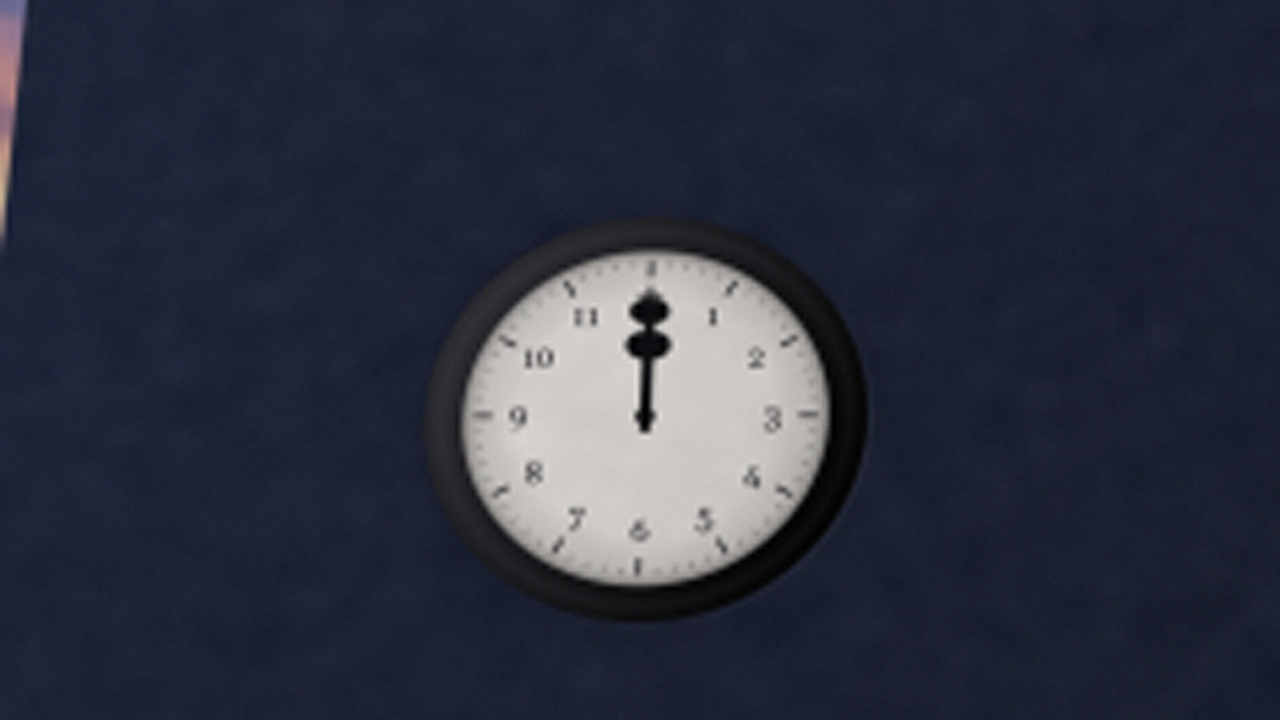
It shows 12,00
